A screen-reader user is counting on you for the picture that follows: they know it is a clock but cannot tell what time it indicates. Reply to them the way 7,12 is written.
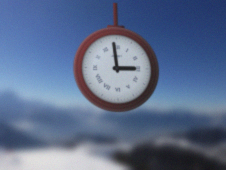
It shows 2,59
